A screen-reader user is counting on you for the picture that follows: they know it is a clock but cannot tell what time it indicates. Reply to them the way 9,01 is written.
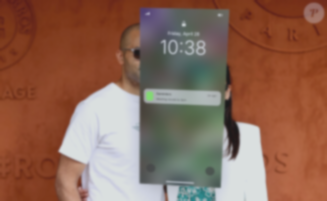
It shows 10,38
